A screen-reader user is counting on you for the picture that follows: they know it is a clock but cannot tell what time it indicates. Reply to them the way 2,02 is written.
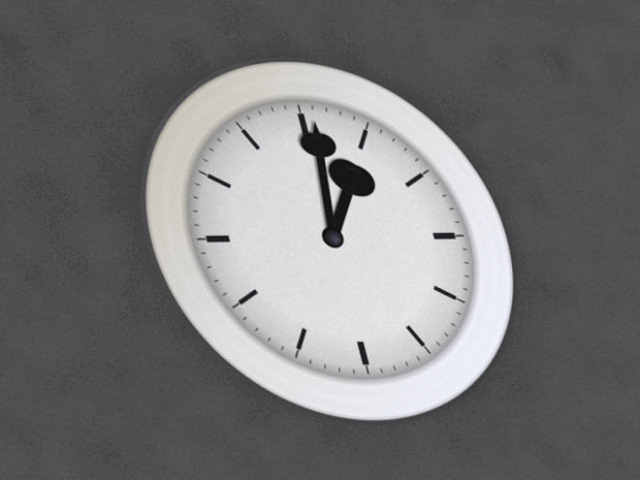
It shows 1,01
